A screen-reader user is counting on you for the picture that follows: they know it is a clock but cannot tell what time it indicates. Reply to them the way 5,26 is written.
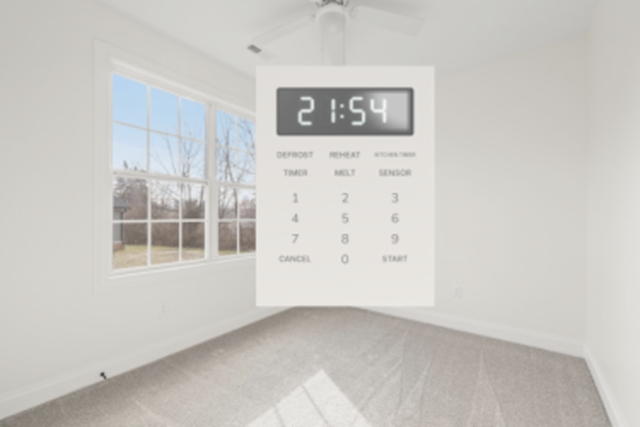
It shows 21,54
